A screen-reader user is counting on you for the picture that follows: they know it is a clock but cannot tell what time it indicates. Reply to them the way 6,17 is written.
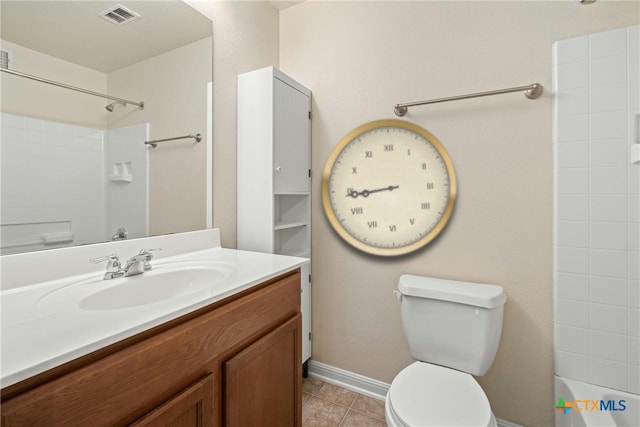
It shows 8,44
